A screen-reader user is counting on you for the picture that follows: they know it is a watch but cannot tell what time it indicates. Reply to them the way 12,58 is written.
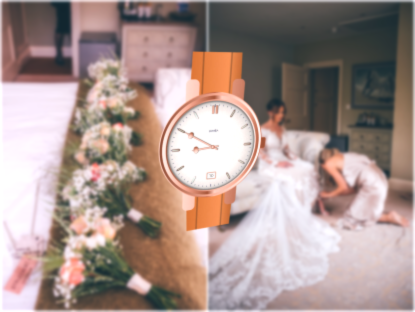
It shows 8,50
